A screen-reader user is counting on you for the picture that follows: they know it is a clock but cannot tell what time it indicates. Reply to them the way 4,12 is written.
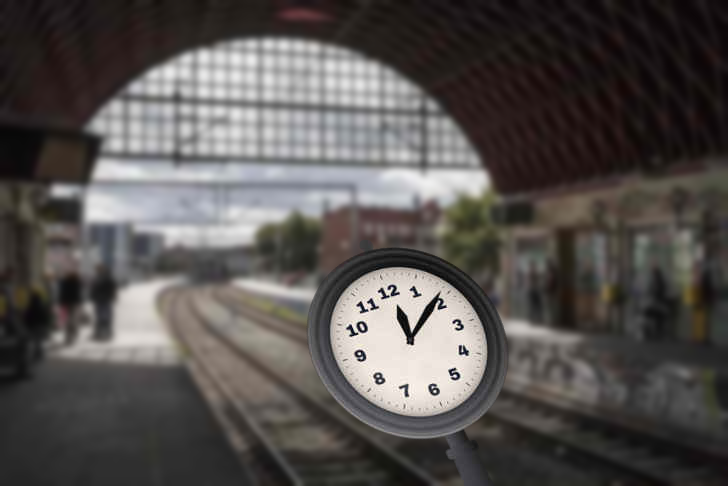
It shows 12,09
